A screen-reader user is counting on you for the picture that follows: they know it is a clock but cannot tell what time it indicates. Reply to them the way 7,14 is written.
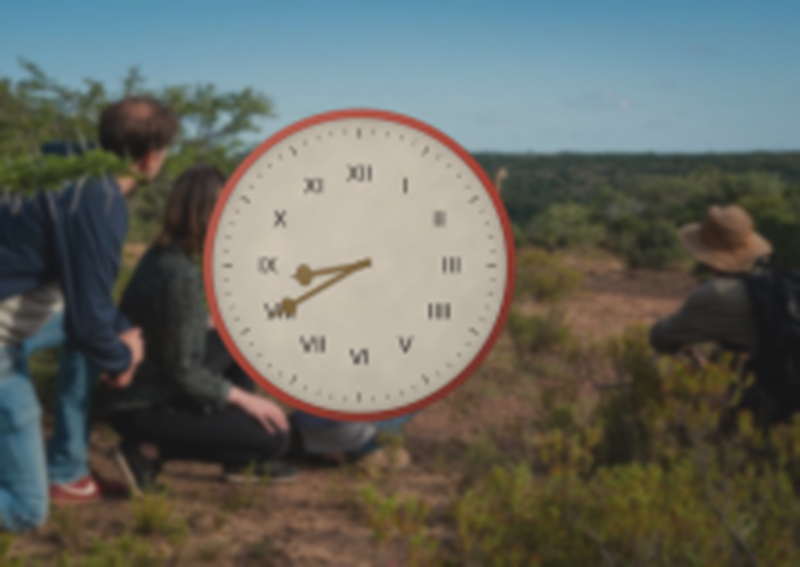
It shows 8,40
